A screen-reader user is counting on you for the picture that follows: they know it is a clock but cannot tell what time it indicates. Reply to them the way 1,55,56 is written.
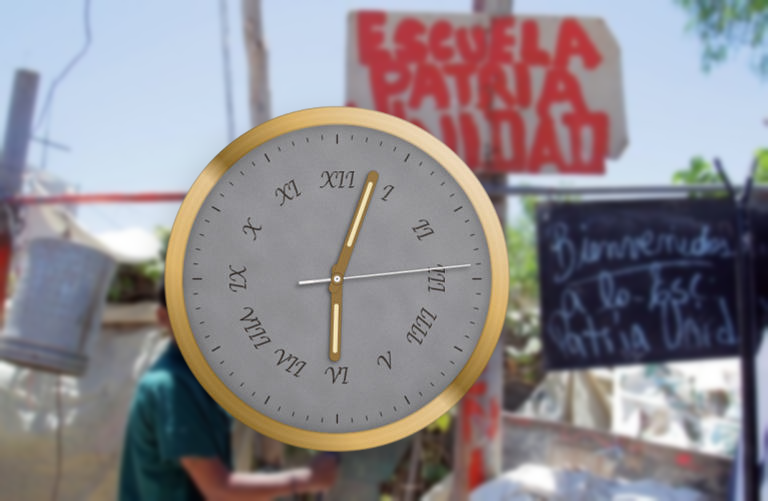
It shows 6,03,14
